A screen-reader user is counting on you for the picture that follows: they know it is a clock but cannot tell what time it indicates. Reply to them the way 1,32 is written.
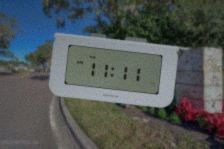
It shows 11,11
